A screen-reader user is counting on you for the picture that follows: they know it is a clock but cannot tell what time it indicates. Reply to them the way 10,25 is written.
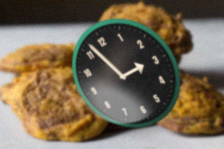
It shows 2,57
